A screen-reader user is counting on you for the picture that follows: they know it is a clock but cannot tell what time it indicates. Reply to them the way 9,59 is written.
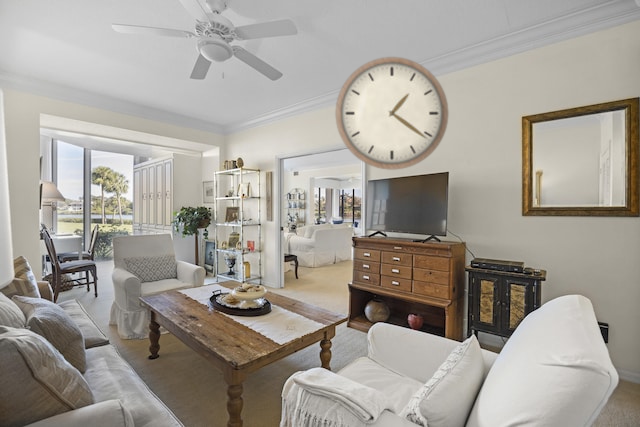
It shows 1,21
